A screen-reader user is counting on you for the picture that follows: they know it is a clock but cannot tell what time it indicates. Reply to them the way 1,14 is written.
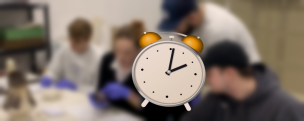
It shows 2,01
